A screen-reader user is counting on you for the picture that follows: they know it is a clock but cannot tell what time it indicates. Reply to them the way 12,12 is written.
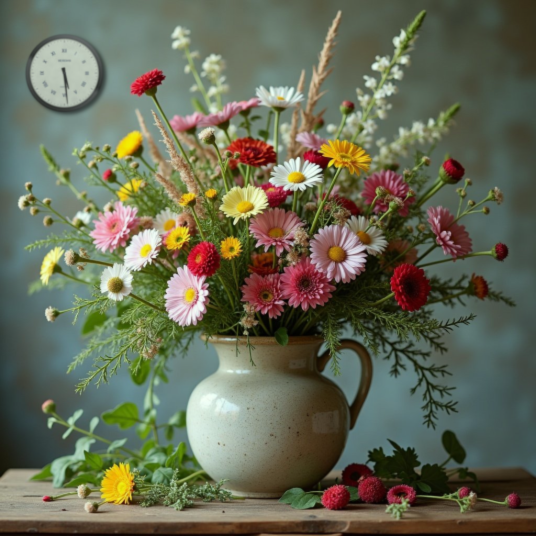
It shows 5,29
